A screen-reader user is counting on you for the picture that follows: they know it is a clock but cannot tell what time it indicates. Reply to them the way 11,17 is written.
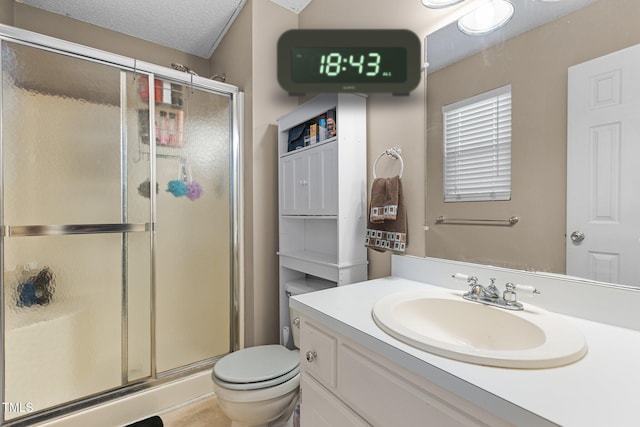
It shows 18,43
